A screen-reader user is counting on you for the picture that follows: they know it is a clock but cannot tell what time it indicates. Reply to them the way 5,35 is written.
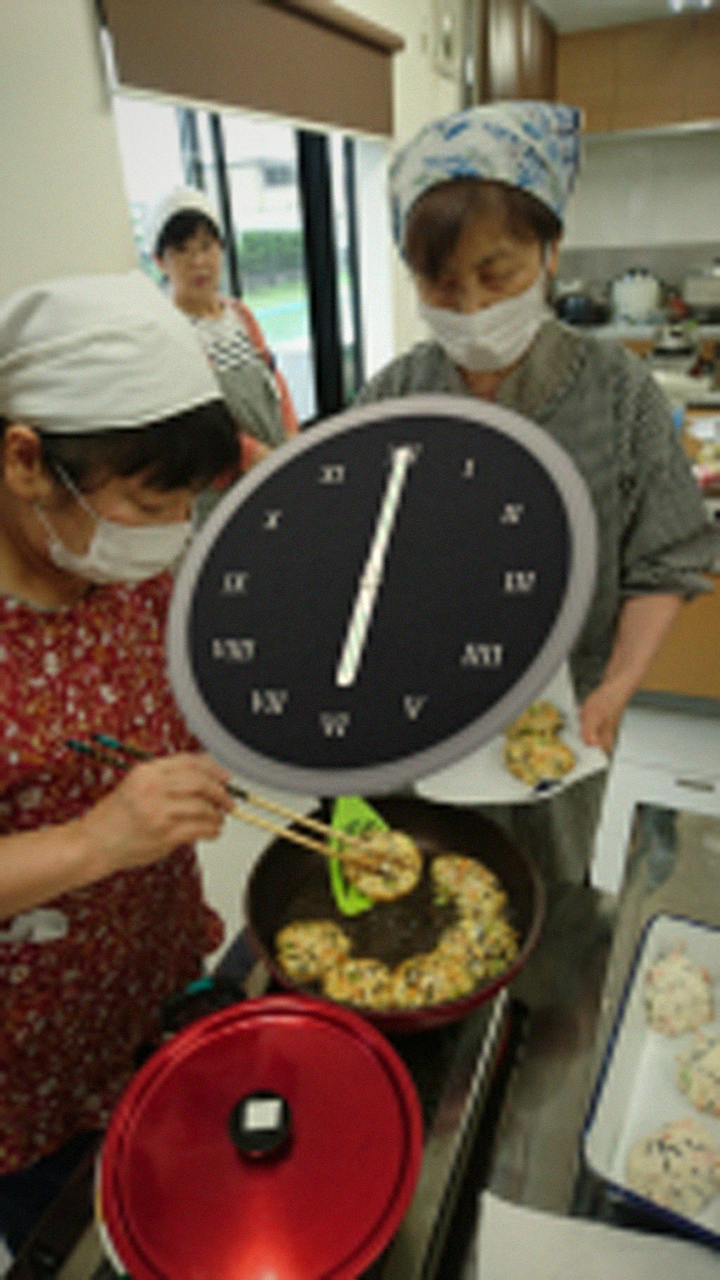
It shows 6,00
